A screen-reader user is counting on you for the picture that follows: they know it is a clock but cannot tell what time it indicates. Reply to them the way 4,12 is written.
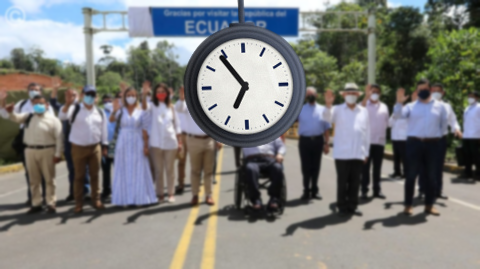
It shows 6,54
